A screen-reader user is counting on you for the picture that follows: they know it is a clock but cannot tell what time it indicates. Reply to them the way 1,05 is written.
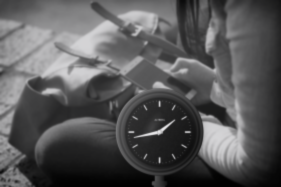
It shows 1,43
